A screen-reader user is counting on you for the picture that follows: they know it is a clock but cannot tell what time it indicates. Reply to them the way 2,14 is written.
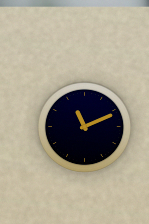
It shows 11,11
